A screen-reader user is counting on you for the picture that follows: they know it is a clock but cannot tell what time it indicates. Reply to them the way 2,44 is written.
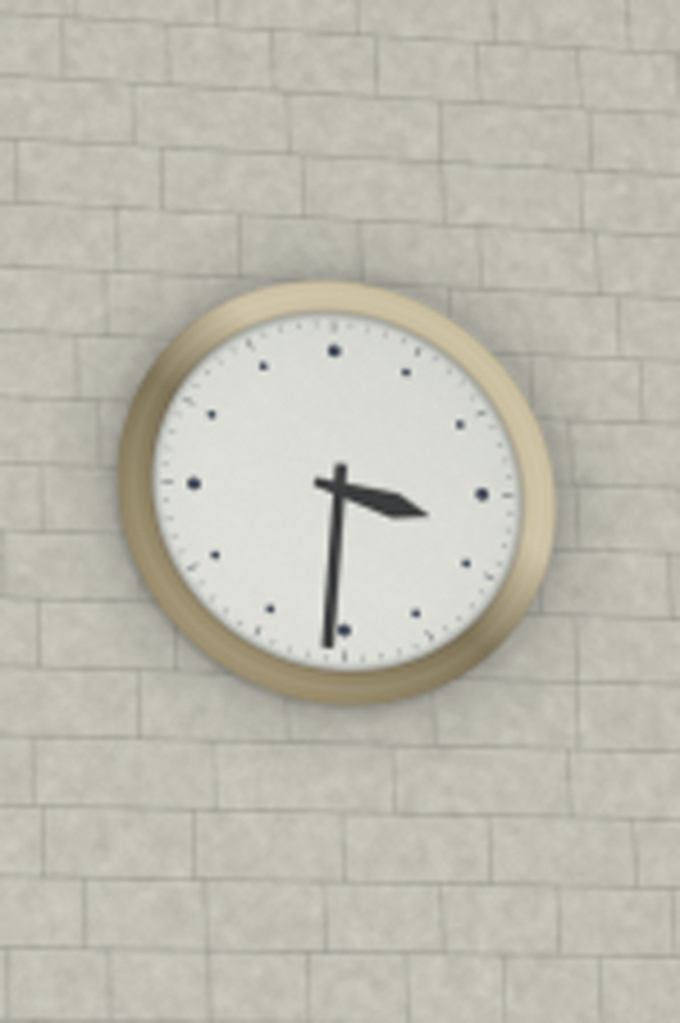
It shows 3,31
